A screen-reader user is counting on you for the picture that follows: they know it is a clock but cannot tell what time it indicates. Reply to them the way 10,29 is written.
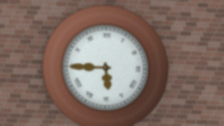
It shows 5,45
